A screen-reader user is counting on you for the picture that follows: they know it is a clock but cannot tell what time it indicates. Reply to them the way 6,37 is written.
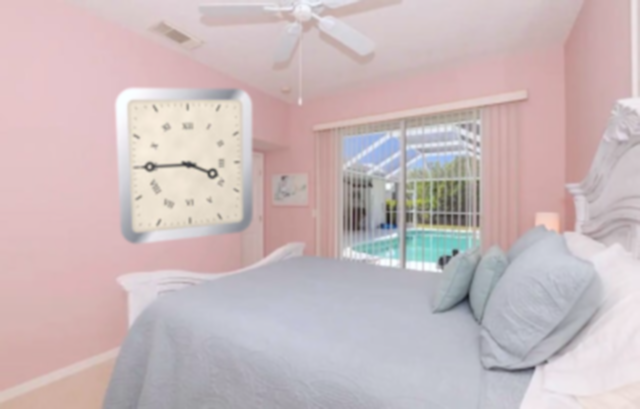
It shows 3,45
